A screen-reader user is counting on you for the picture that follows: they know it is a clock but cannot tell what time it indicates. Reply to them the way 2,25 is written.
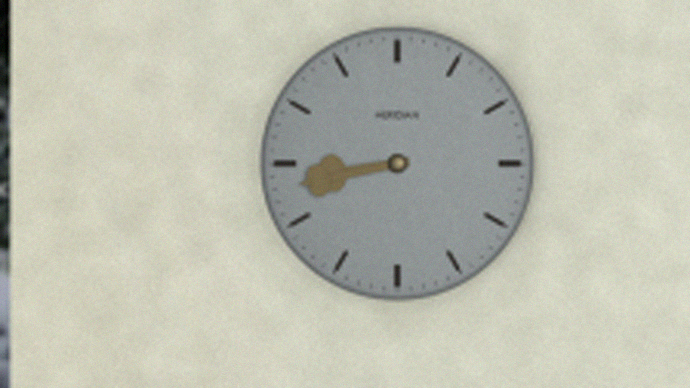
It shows 8,43
